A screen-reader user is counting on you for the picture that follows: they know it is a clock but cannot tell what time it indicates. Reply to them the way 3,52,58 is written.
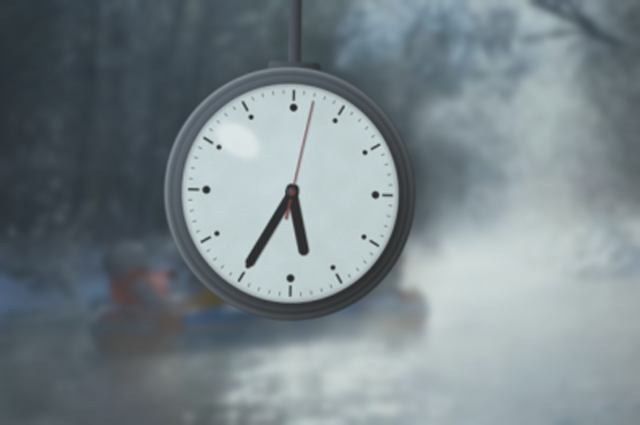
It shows 5,35,02
